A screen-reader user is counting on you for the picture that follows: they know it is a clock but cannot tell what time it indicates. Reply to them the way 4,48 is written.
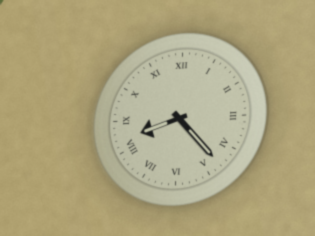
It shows 8,23
